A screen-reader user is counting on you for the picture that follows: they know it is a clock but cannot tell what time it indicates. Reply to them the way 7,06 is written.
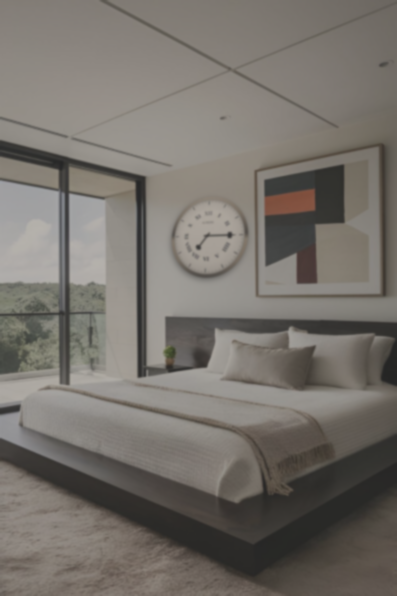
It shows 7,15
